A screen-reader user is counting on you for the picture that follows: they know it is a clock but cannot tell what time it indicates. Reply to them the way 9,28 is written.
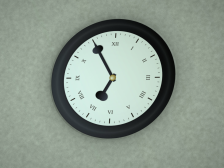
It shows 6,55
